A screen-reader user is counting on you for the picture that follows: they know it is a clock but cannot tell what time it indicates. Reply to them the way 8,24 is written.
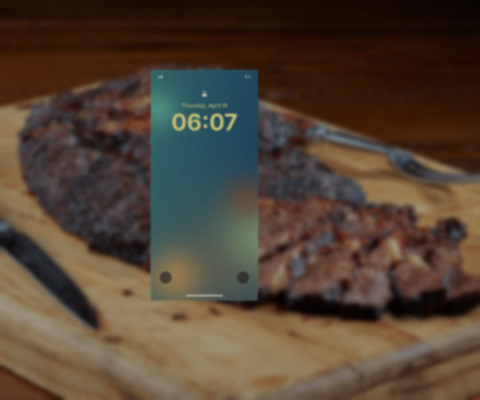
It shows 6,07
